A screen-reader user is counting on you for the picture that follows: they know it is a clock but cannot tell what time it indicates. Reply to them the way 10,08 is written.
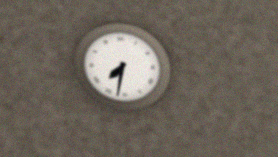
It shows 7,32
